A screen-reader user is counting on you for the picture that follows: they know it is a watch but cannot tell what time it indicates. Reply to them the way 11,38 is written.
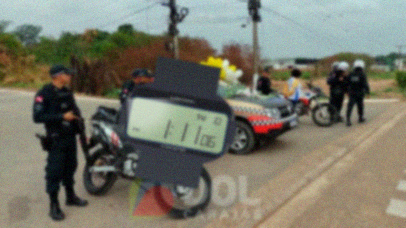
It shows 1,11
